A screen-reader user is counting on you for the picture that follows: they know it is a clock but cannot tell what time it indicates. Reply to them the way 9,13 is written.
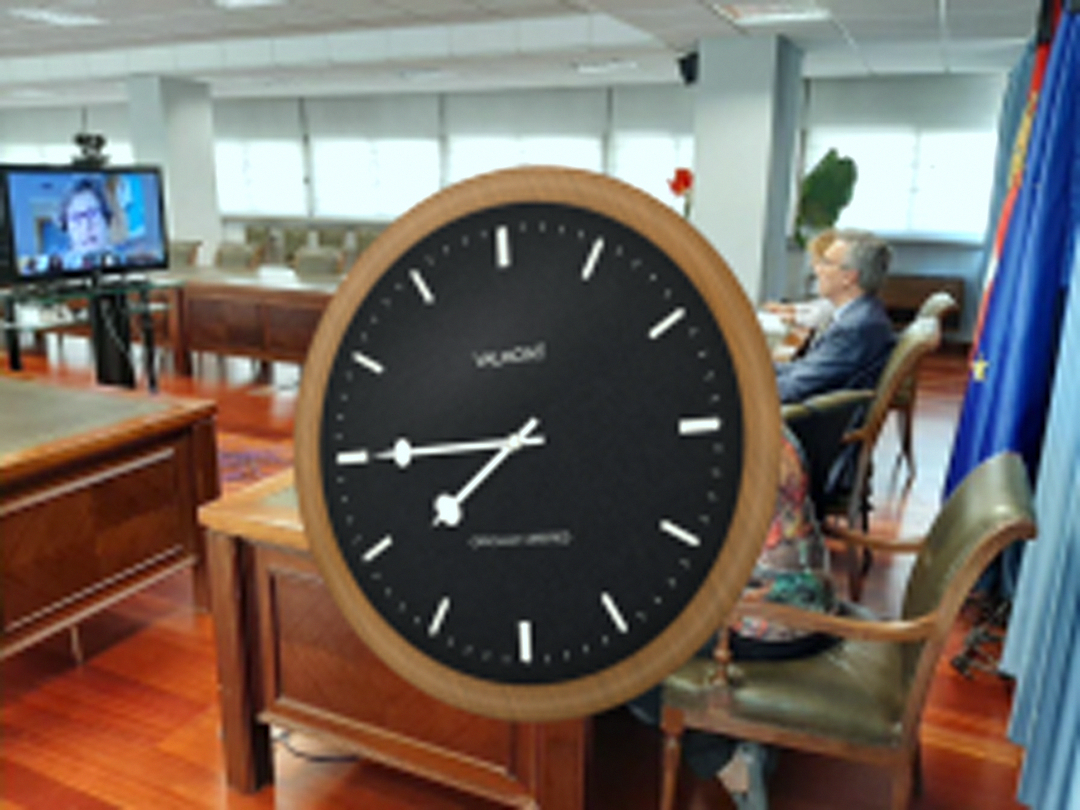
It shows 7,45
